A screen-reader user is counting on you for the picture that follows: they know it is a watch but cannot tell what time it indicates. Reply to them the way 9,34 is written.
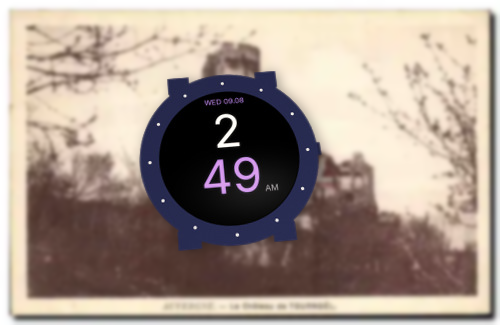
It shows 2,49
